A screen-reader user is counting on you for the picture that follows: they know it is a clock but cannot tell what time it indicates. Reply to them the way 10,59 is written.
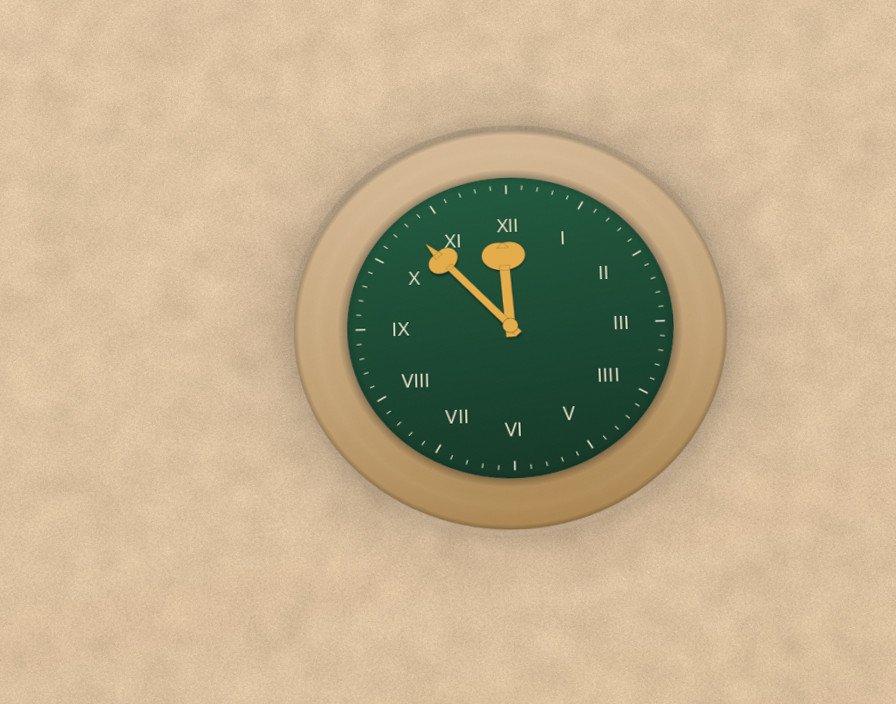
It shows 11,53
